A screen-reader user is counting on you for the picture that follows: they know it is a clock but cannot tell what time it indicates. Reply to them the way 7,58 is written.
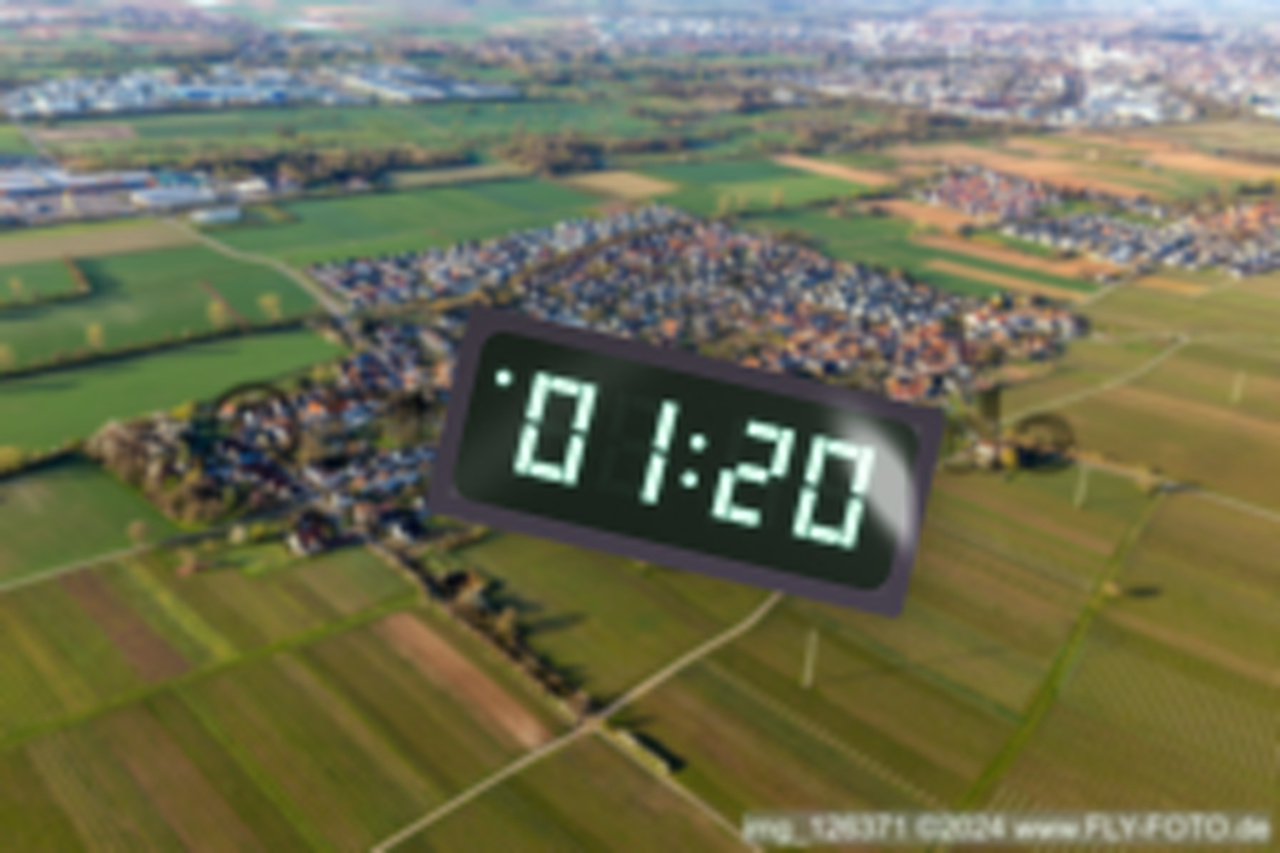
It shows 1,20
